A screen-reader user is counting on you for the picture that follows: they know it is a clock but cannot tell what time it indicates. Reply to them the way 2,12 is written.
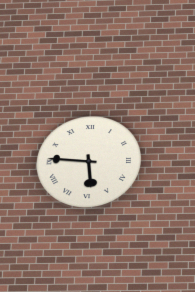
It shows 5,46
